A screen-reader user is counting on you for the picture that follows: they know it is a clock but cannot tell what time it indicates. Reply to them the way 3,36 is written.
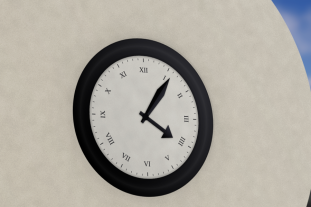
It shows 4,06
